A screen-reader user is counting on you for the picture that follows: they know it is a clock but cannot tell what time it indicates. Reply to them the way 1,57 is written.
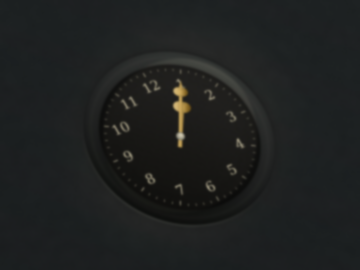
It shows 1,05
